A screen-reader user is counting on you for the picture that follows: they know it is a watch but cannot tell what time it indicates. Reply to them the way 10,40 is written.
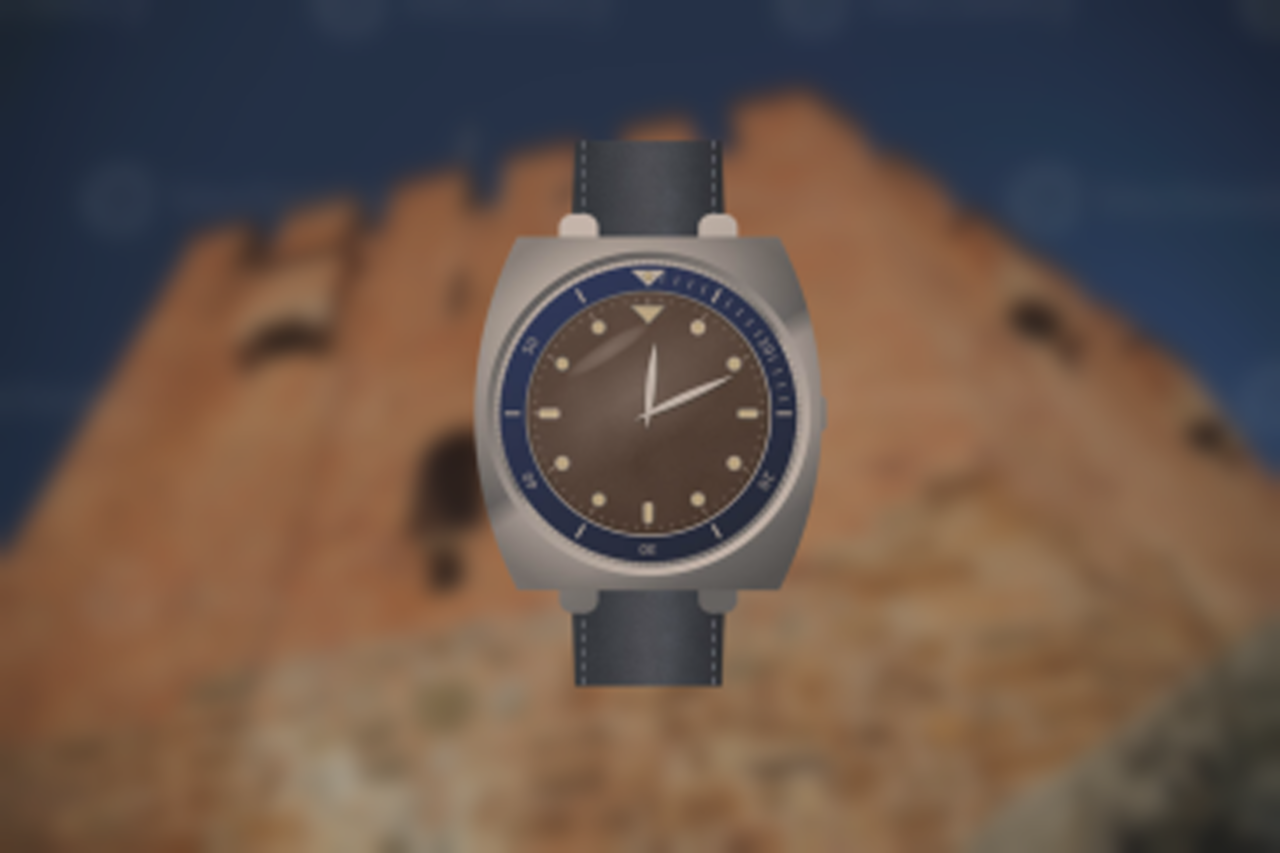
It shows 12,11
